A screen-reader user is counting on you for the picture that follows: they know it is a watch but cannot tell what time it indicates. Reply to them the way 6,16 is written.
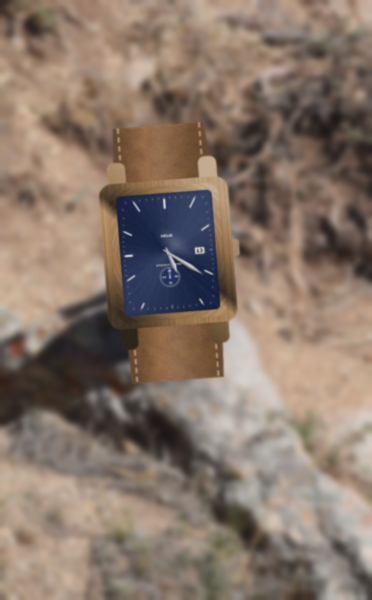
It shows 5,21
